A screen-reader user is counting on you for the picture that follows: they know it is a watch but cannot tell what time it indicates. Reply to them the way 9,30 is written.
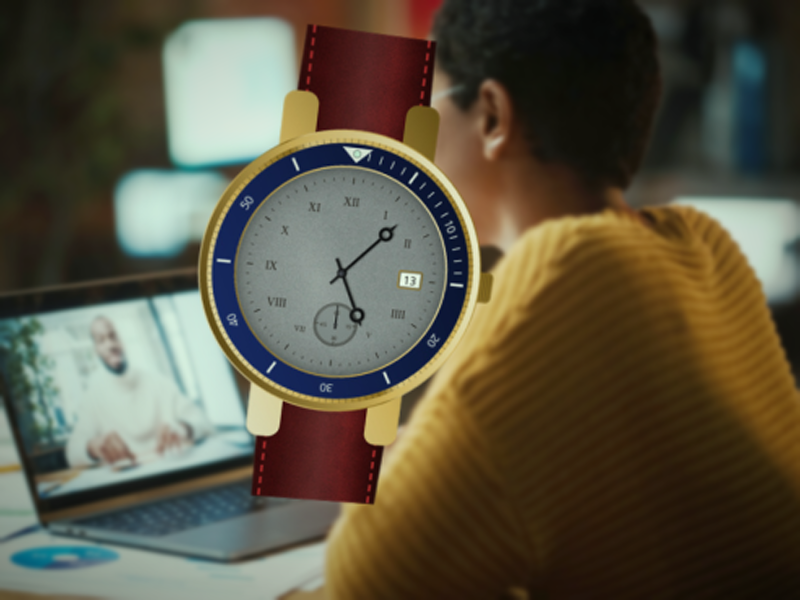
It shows 5,07
